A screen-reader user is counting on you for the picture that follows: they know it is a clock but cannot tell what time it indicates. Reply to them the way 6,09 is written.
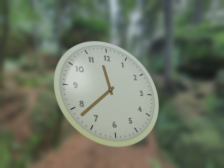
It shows 11,38
